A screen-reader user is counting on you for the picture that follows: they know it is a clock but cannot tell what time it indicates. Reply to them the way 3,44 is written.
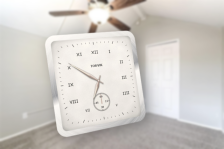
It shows 6,51
